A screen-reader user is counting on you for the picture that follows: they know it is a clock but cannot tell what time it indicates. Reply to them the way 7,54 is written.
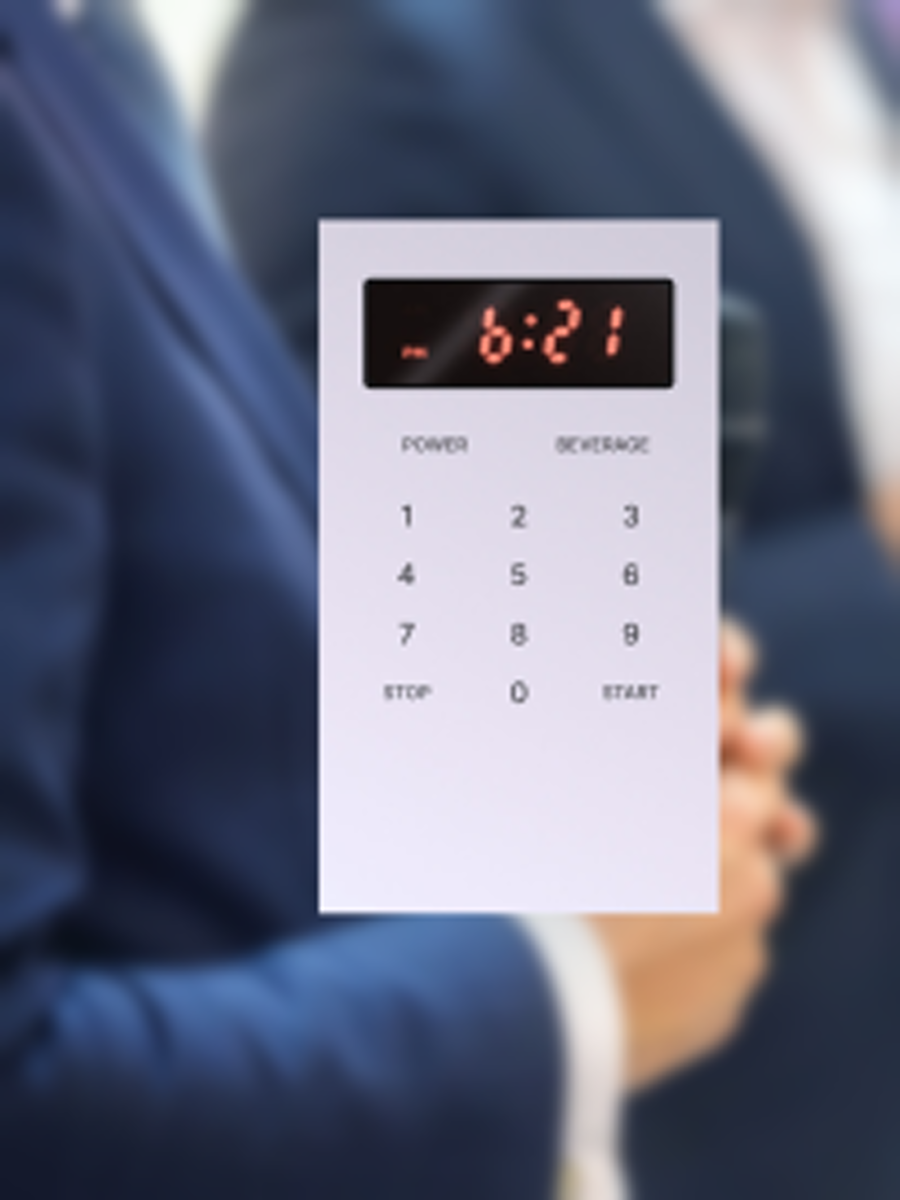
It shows 6,21
